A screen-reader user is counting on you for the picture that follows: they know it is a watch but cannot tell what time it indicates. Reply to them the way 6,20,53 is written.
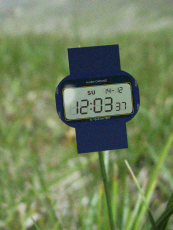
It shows 12,03,37
